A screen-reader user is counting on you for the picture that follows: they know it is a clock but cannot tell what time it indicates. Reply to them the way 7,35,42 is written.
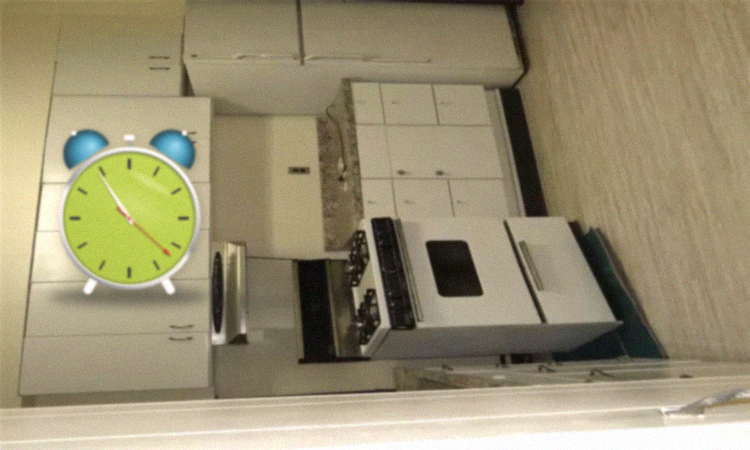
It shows 10,54,22
